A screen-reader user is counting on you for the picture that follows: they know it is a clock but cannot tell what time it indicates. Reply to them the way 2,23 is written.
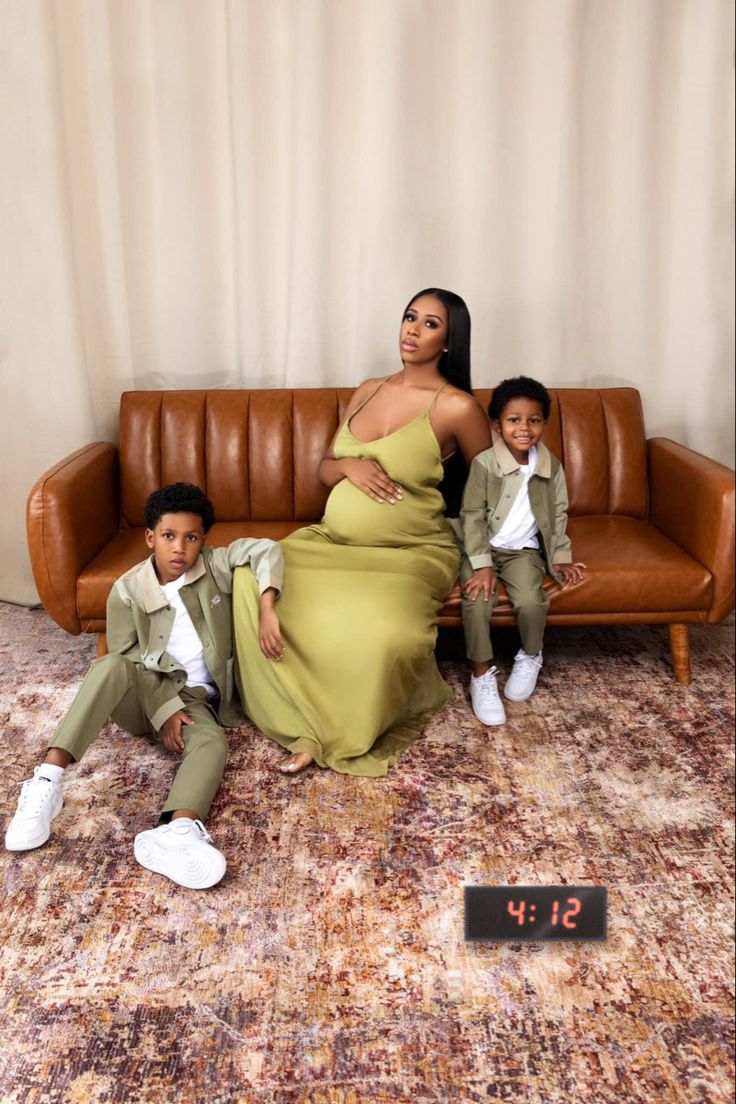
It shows 4,12
